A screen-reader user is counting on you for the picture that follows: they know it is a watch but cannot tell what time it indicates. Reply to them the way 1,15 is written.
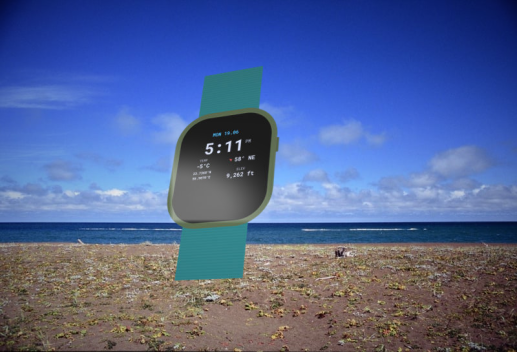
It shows 5,11
